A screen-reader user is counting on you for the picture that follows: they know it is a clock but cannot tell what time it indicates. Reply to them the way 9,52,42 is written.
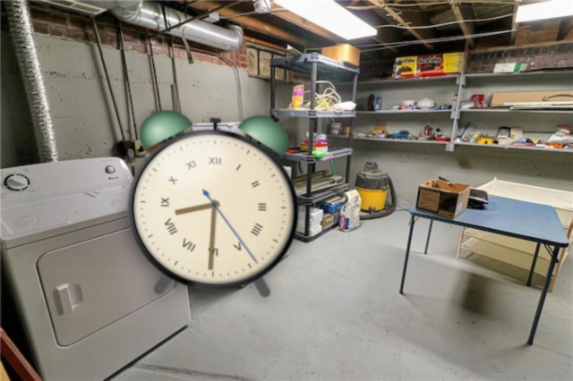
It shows 8,30,24
